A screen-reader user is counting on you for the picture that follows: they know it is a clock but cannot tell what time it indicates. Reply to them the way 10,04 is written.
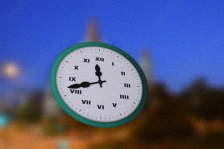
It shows 11,42
